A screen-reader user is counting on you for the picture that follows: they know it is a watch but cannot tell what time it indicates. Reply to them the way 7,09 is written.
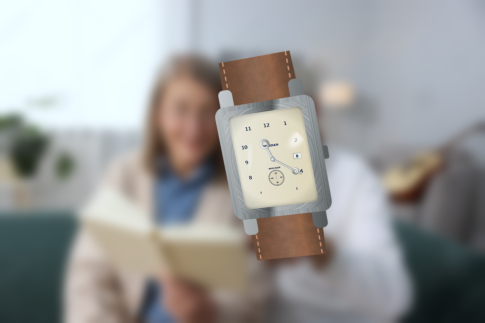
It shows 11,21
